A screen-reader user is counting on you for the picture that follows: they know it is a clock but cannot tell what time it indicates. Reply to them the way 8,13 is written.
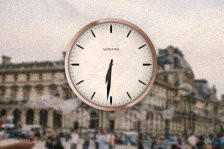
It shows 6,31
